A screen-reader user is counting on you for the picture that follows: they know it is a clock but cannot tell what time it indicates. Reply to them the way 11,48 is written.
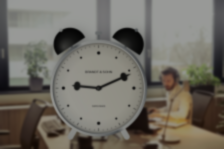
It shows 9,11
